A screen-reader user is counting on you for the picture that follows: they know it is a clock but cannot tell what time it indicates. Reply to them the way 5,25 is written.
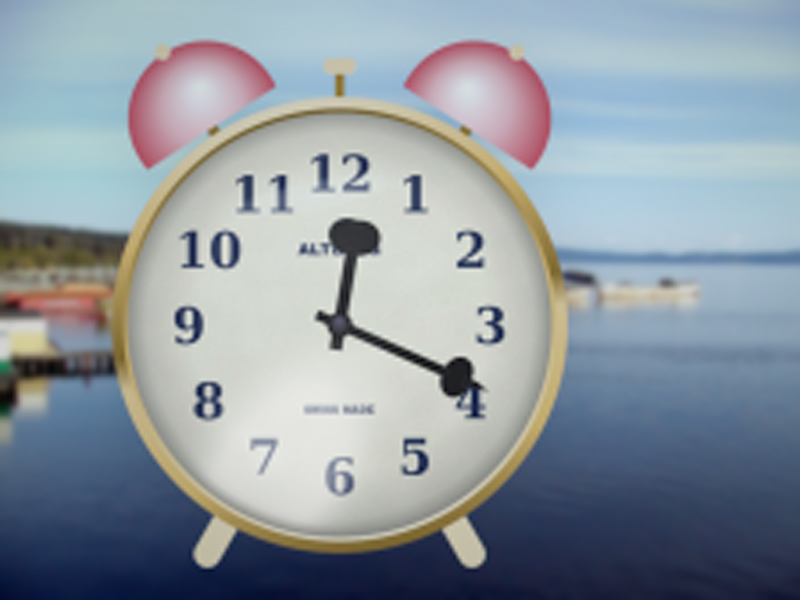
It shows 12,19
